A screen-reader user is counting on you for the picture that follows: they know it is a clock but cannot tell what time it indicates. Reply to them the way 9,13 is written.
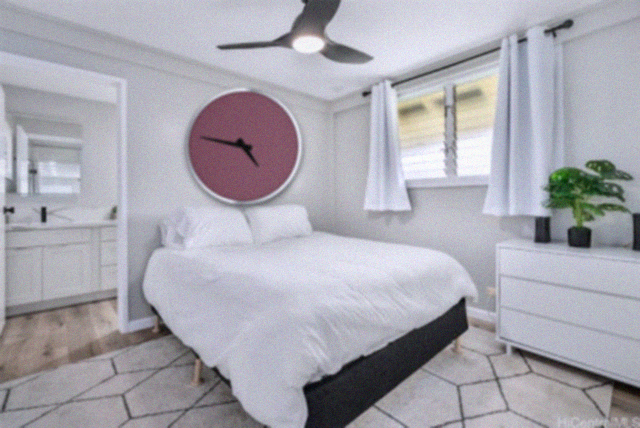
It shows 4,47
